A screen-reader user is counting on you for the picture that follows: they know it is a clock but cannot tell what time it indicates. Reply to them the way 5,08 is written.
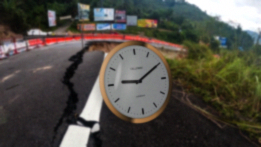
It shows 9,10
